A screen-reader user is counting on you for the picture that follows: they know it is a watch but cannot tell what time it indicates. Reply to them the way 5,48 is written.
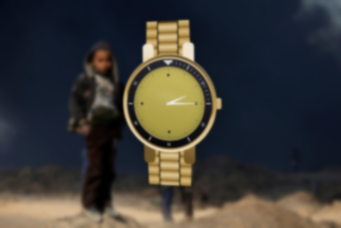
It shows 2,15
